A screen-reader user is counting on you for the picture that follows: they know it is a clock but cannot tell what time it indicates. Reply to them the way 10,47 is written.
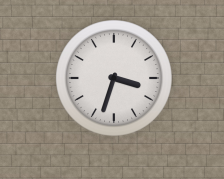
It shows 3,33
